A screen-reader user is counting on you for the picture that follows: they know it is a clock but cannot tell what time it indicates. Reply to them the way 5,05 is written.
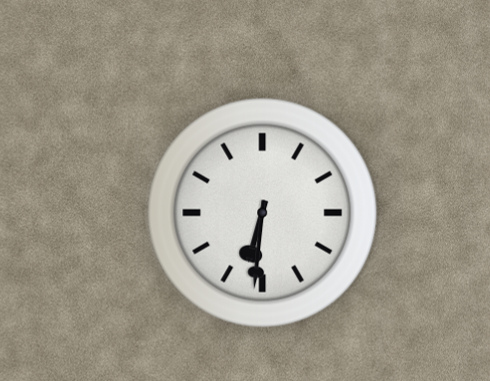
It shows 6,31
